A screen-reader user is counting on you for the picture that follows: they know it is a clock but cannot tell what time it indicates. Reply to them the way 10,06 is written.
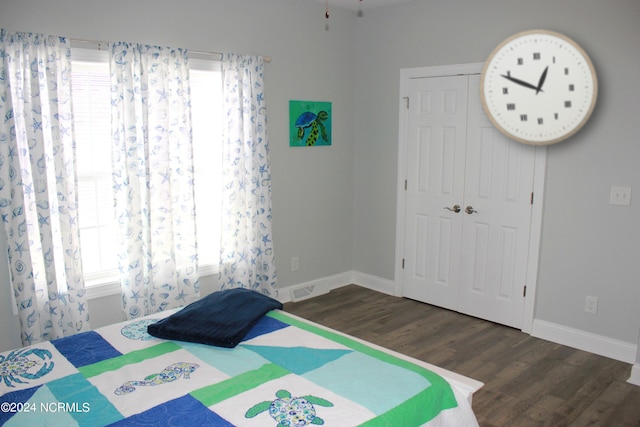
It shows 12,49
